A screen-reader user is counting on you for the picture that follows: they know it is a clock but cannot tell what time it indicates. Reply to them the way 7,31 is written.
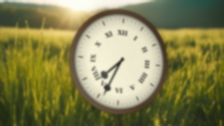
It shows 7,34
